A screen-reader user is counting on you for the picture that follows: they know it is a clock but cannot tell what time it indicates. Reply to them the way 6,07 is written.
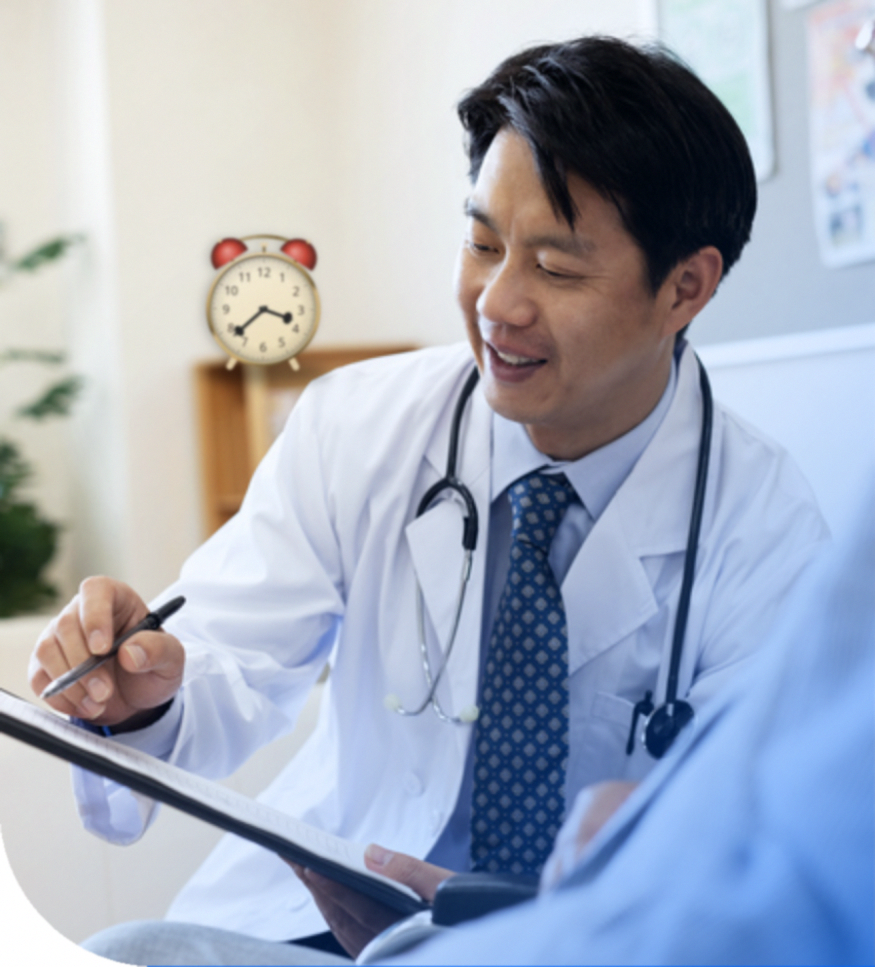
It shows 3,38
